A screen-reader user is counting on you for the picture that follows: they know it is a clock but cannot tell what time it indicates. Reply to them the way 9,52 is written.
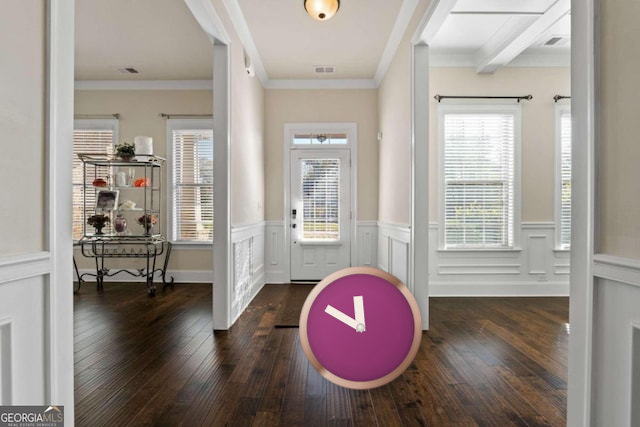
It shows 11,50
